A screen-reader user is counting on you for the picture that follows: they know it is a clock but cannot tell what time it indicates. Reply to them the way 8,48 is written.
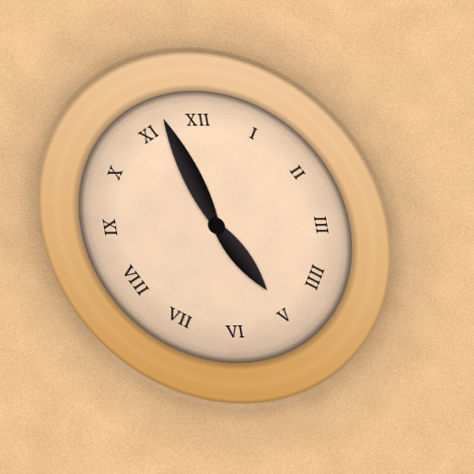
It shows 4,57
